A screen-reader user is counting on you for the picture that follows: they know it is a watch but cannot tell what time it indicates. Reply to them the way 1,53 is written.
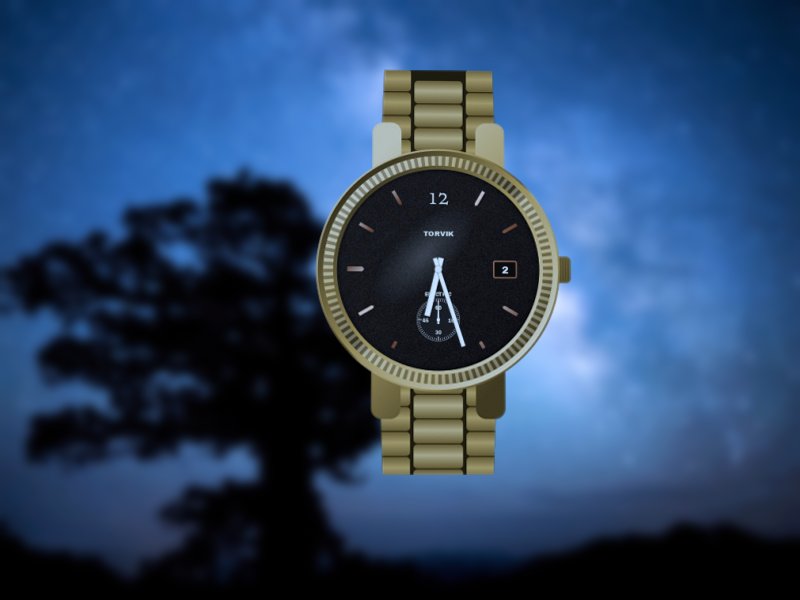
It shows 6,27
